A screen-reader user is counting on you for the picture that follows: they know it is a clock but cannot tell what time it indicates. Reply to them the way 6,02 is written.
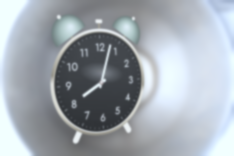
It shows 8,03
